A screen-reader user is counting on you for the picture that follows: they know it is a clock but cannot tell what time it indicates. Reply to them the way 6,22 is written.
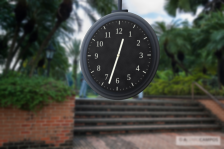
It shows 12,33
